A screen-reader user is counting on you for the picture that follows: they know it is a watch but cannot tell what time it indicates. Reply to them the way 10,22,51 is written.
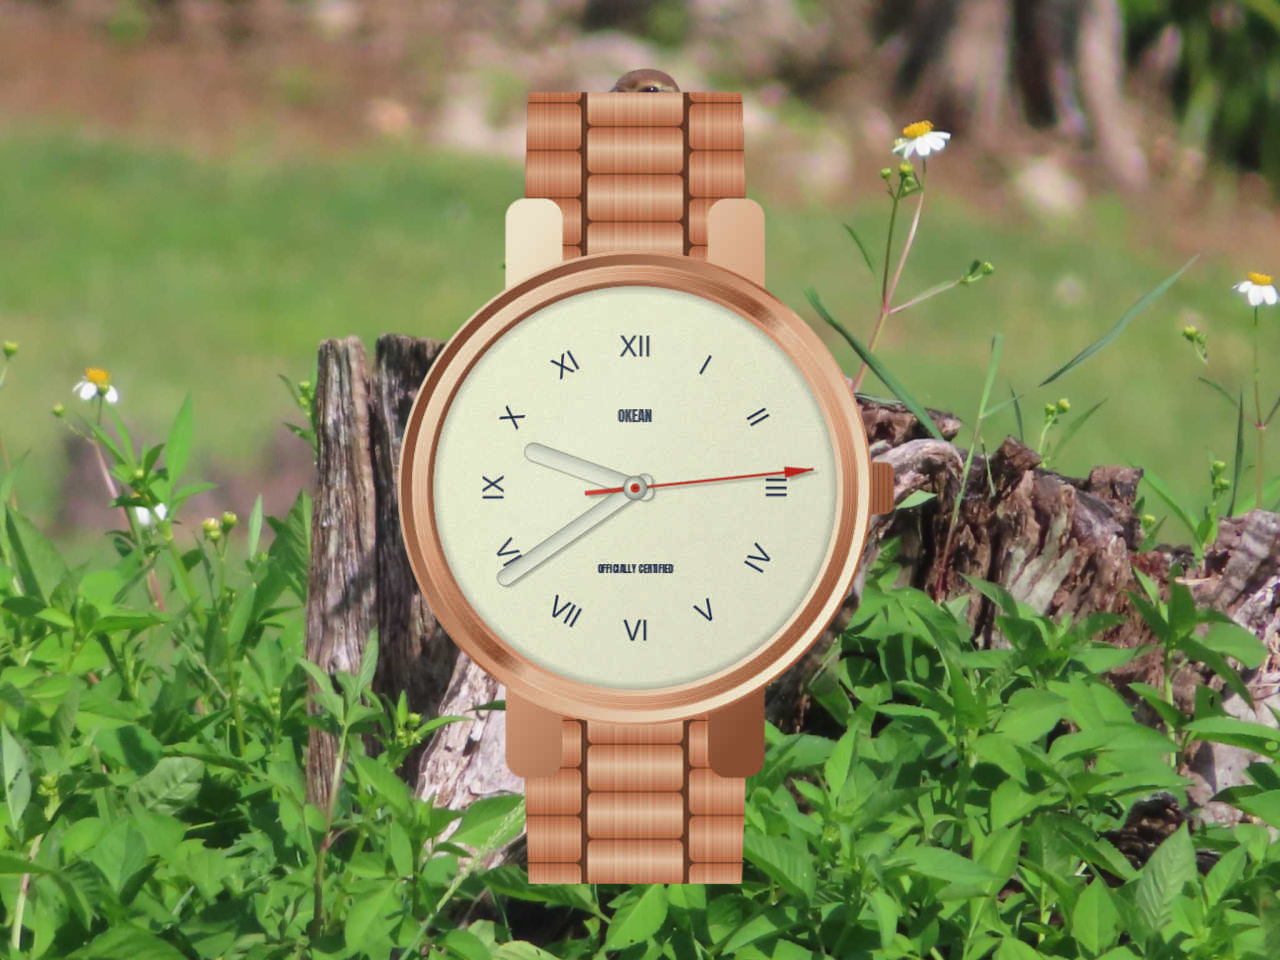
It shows 9,39,14
